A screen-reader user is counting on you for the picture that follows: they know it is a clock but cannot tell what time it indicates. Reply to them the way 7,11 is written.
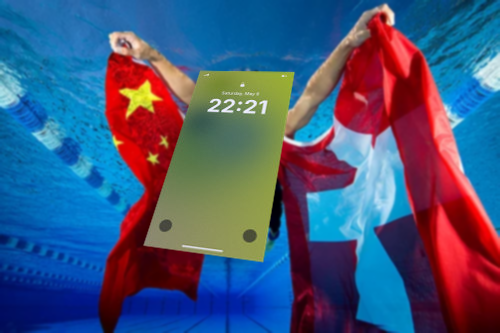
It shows 22,21
